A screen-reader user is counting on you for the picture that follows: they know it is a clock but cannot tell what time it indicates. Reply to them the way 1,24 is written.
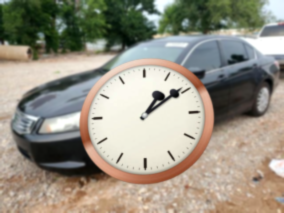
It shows 1,09
